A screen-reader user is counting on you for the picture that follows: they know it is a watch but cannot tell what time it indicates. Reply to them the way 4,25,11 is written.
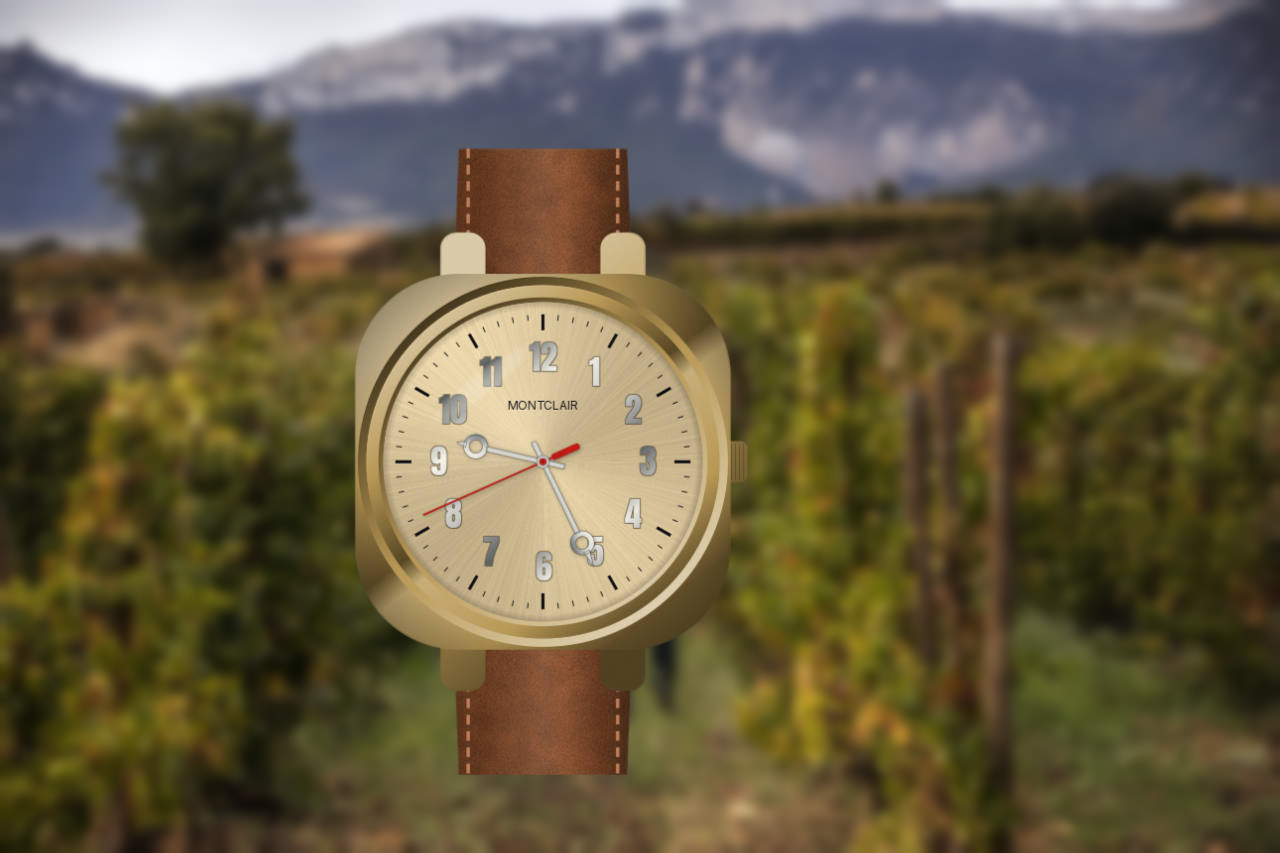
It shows 9,25,41
